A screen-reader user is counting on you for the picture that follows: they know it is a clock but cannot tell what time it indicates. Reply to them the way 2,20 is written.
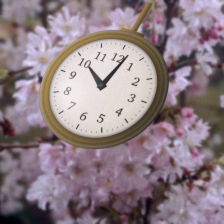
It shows 10,02
